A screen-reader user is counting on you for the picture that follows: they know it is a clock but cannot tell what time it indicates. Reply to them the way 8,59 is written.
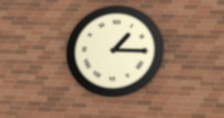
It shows 1,15
